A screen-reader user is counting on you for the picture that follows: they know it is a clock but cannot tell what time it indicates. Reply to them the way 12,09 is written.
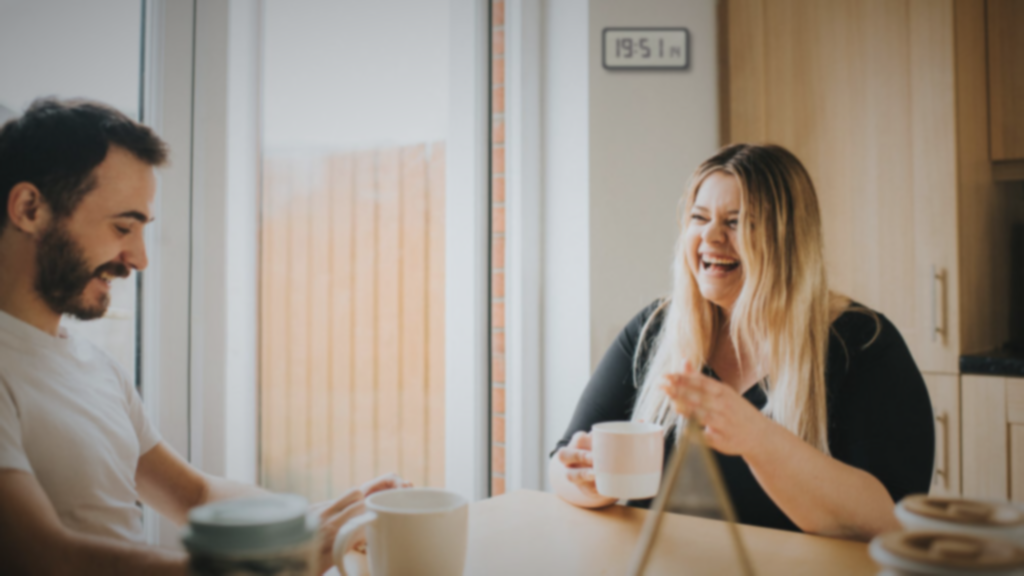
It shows 19,51
